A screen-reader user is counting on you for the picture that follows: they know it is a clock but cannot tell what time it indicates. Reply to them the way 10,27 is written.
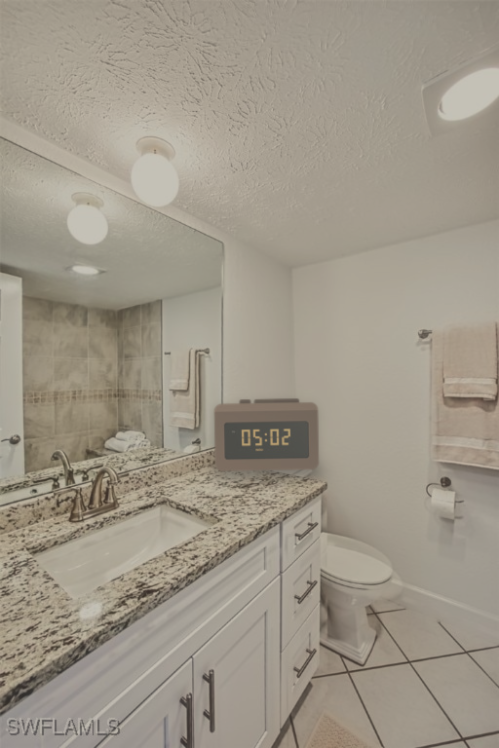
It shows 5,02
